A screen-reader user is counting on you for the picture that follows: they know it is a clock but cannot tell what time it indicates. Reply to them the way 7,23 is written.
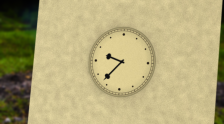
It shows 9,37
